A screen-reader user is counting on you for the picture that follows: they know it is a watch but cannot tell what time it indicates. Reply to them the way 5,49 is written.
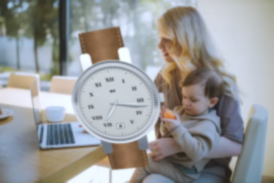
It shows 7,17
